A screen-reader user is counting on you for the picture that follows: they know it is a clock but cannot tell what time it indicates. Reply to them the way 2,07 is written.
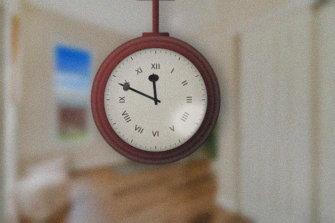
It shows 11,49
